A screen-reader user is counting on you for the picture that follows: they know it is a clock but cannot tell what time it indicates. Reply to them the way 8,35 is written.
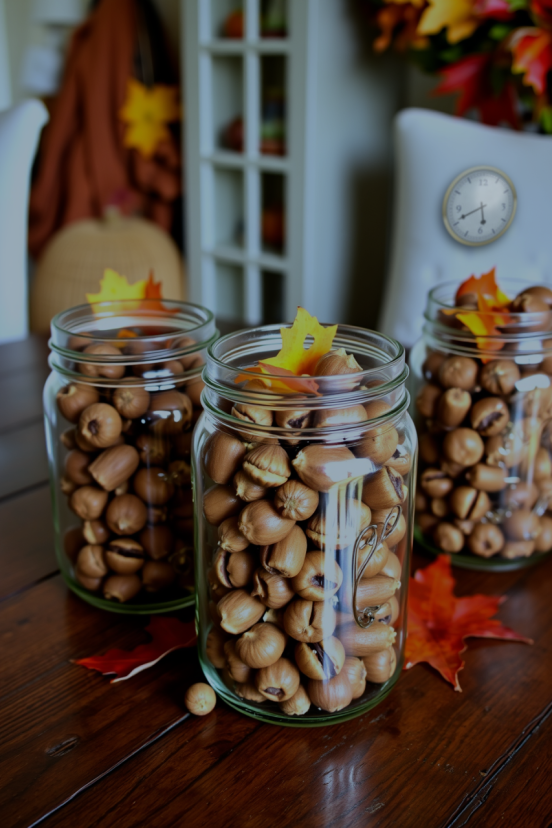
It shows 5,41
